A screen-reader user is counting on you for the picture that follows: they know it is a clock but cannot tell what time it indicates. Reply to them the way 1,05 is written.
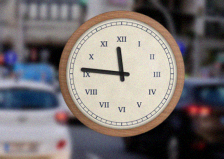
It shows 11,46
